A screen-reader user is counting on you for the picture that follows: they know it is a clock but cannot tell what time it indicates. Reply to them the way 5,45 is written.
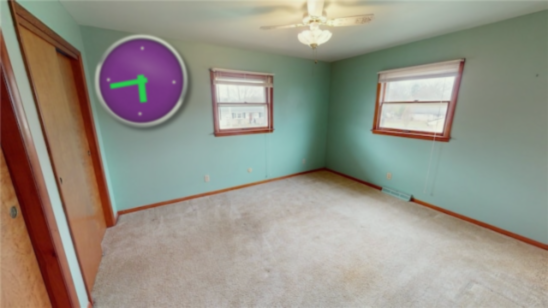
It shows 5,43
